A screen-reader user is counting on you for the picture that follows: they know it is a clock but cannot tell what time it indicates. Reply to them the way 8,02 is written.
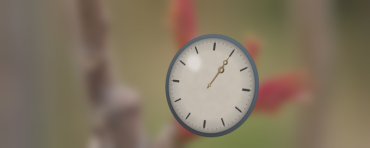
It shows 1,05
